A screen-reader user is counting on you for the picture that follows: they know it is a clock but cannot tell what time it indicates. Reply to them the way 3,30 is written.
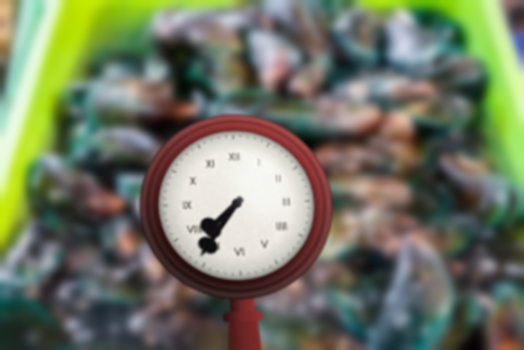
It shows 7,36
